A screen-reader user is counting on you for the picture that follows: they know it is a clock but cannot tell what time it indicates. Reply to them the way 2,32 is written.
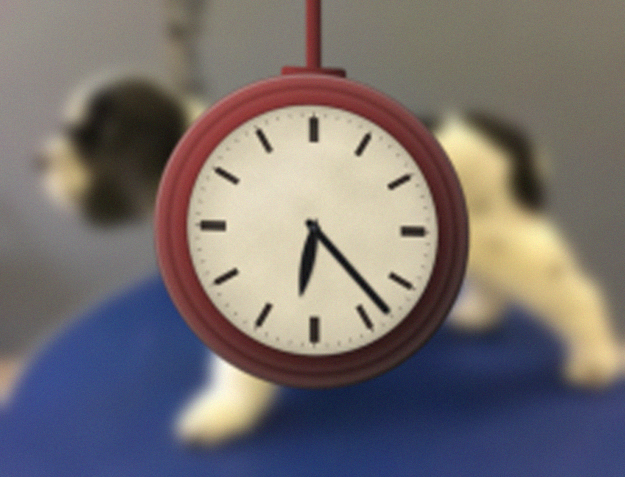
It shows 6,23
